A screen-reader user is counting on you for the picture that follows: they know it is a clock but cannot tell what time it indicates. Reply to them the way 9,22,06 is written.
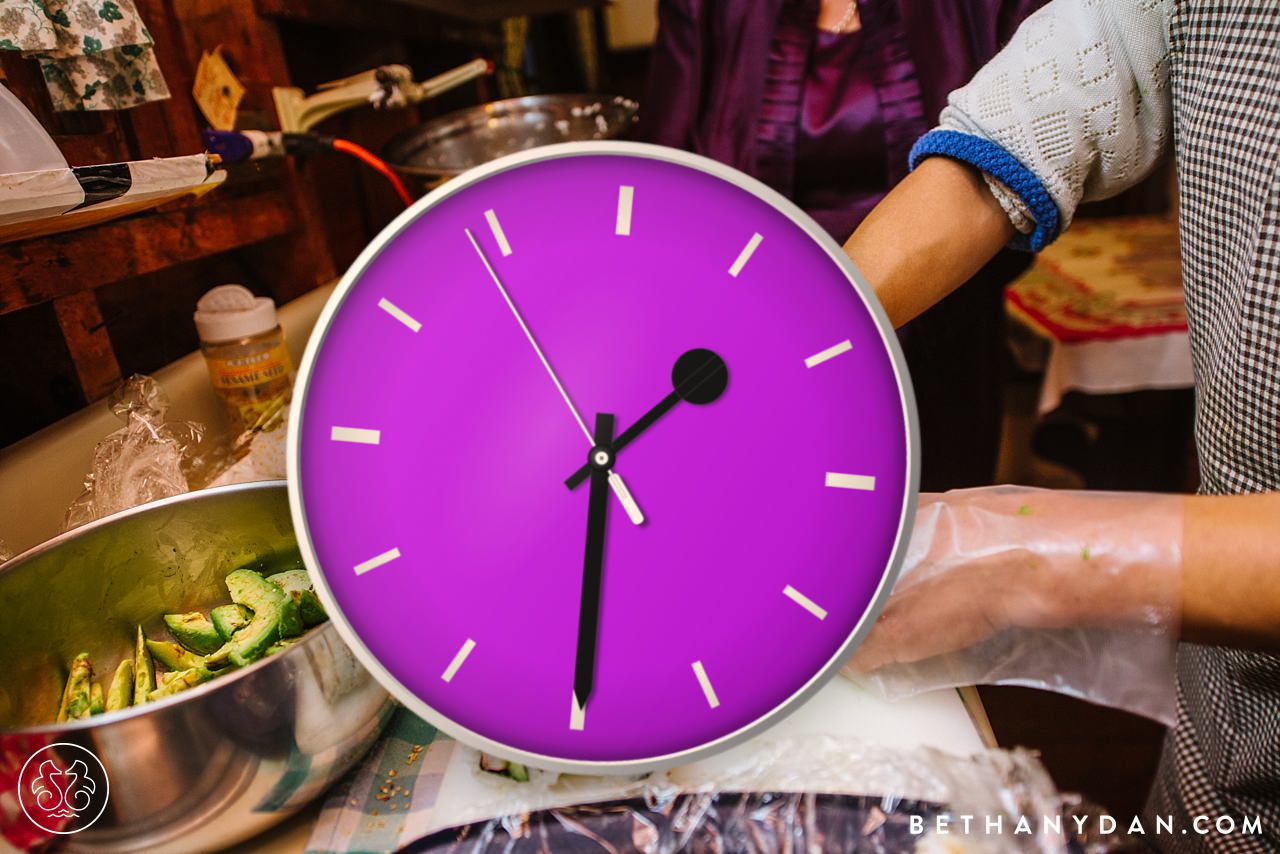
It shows 1,29,54
